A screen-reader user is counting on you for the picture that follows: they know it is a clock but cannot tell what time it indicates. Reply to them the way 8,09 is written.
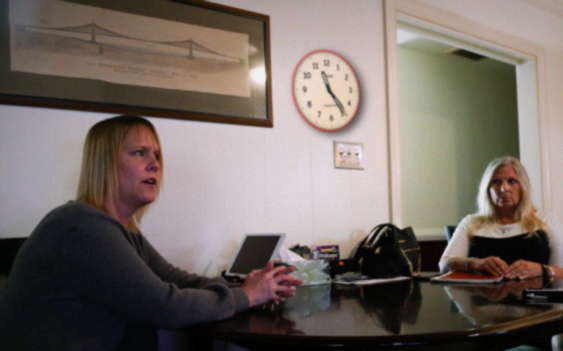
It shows 11,24
